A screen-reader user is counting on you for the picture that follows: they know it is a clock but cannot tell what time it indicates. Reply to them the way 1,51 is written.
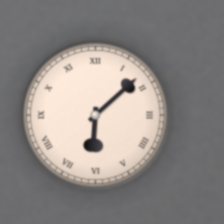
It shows 6,08
